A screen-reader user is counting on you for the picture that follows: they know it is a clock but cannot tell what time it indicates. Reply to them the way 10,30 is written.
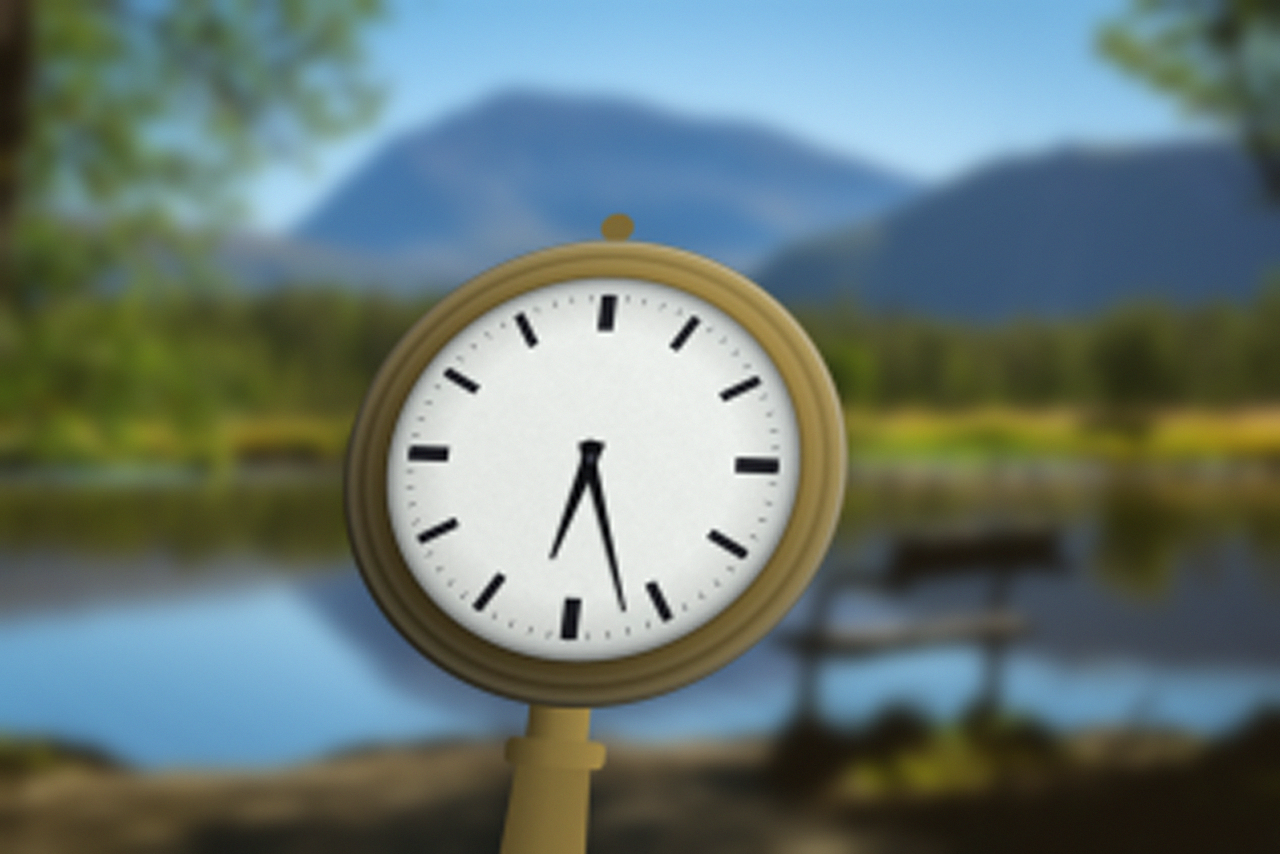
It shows 6,27
